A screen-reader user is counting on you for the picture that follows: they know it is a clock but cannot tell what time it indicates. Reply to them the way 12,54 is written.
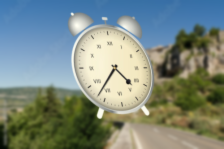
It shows 4,37
